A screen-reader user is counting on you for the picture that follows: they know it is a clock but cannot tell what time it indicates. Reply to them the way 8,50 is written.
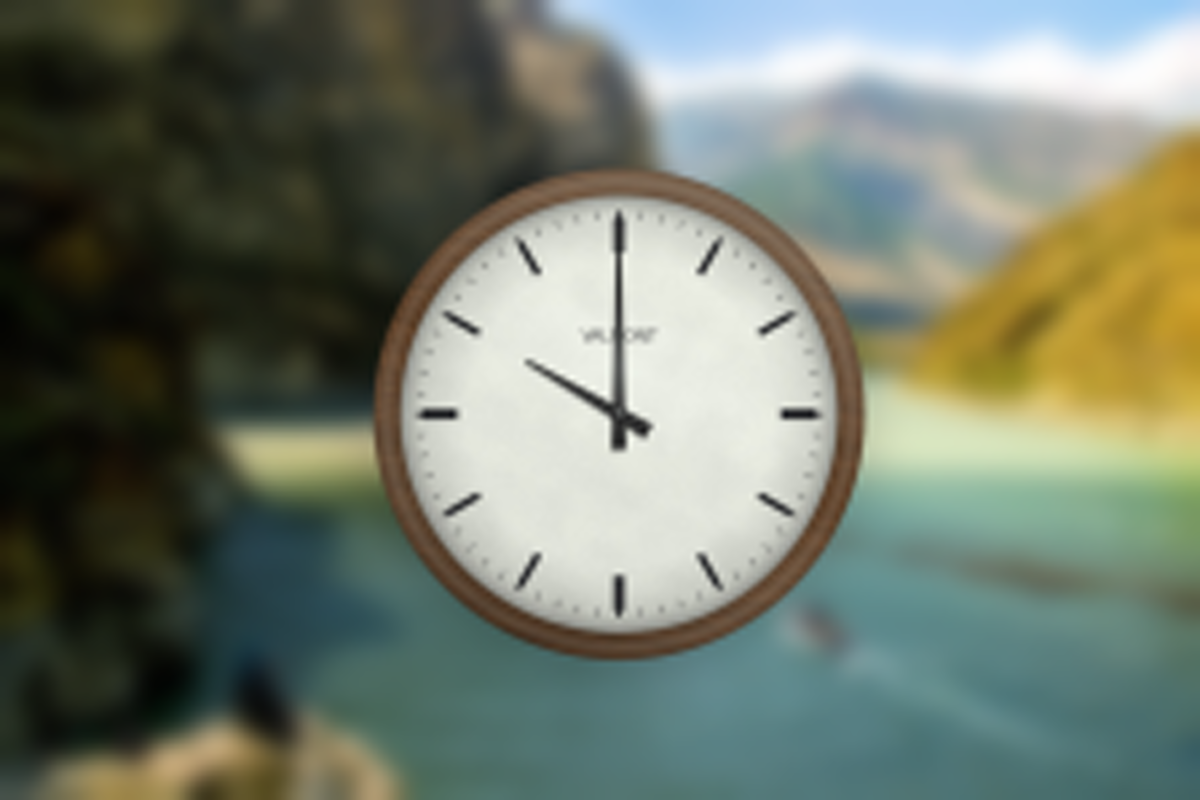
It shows 10,00
